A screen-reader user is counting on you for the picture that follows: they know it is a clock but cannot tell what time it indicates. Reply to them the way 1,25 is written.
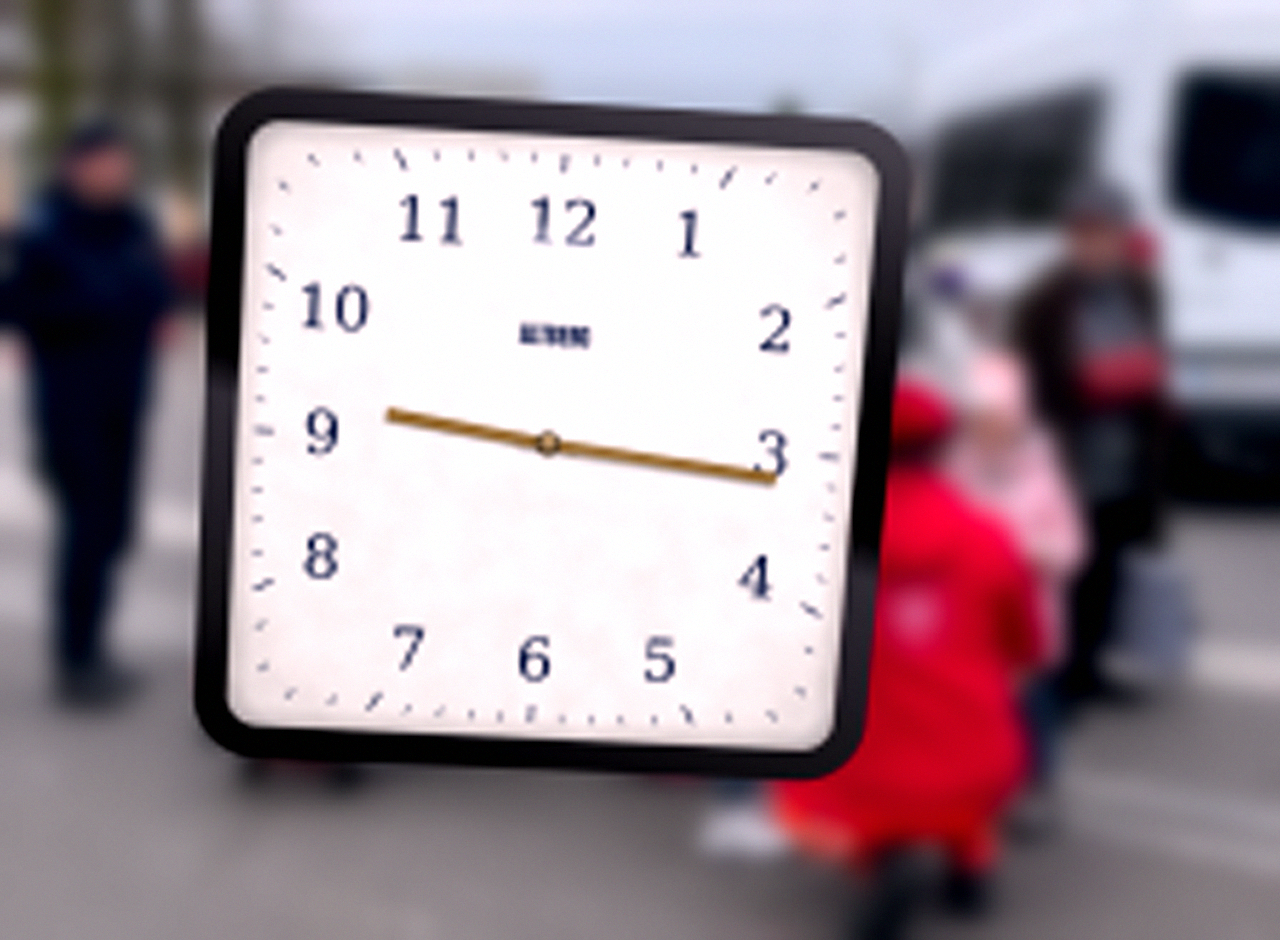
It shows 9,16
